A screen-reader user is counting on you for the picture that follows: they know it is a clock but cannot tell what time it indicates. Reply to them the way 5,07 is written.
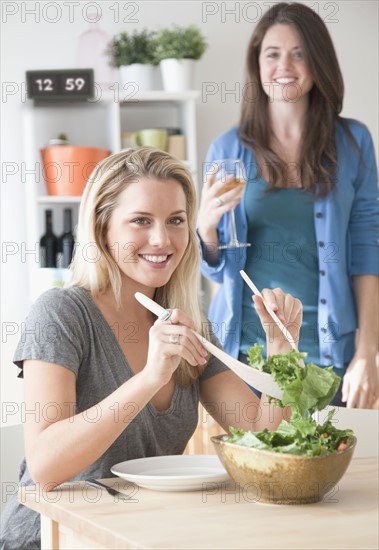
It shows 12,59
